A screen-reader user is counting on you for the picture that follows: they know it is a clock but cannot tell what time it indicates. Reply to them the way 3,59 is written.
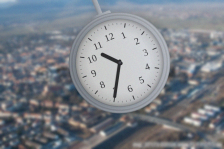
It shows 10,35
